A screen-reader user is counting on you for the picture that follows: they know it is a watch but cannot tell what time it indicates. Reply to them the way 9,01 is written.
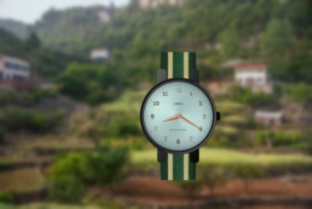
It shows 8,20
